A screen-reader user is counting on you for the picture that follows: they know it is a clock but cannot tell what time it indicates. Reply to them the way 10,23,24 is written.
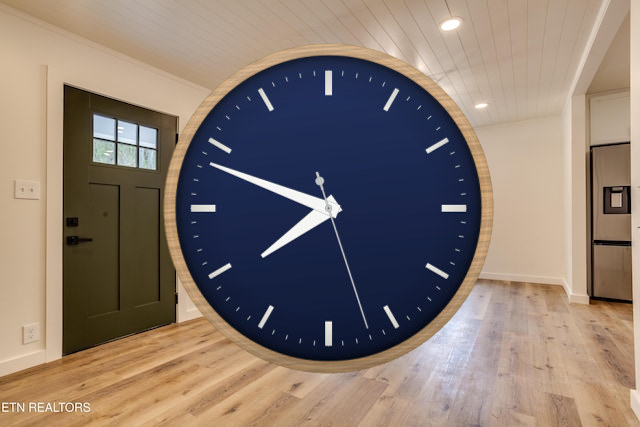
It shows 7,48,27
